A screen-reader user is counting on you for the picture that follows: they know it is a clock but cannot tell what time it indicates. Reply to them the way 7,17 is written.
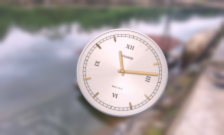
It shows 11,13
